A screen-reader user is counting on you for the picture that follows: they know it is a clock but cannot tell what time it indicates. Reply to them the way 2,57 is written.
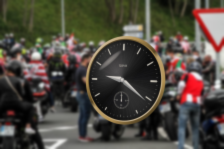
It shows 9,21
